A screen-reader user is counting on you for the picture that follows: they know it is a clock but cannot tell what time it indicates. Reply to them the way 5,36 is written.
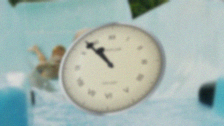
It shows 10,53
